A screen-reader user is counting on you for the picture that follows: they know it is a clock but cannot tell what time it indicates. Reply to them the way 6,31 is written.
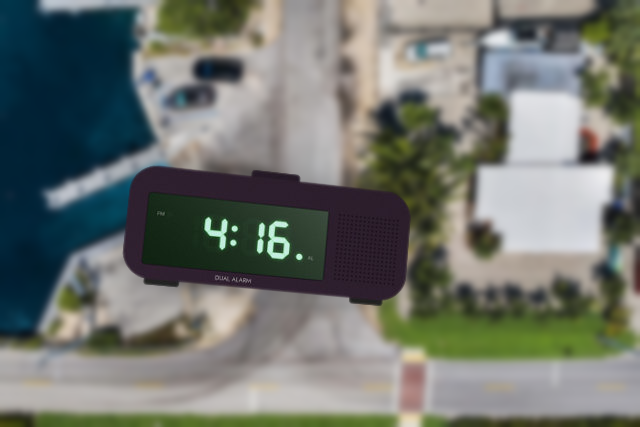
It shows 4,16
